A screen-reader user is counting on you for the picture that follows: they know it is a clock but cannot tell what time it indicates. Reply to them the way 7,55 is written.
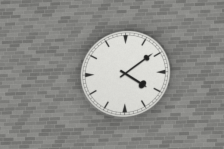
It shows 4,09
